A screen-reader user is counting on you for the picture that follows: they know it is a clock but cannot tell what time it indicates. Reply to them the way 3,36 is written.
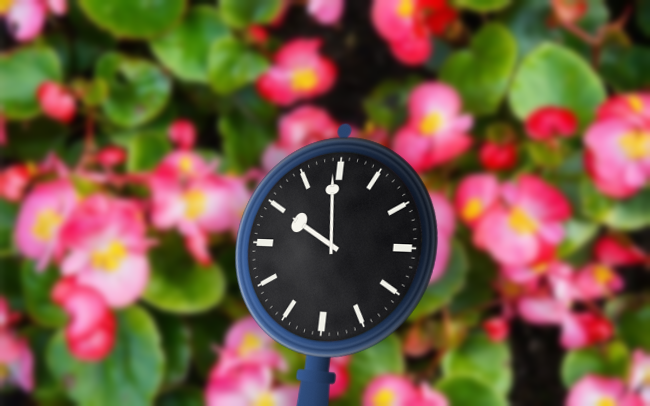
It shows 9,59
